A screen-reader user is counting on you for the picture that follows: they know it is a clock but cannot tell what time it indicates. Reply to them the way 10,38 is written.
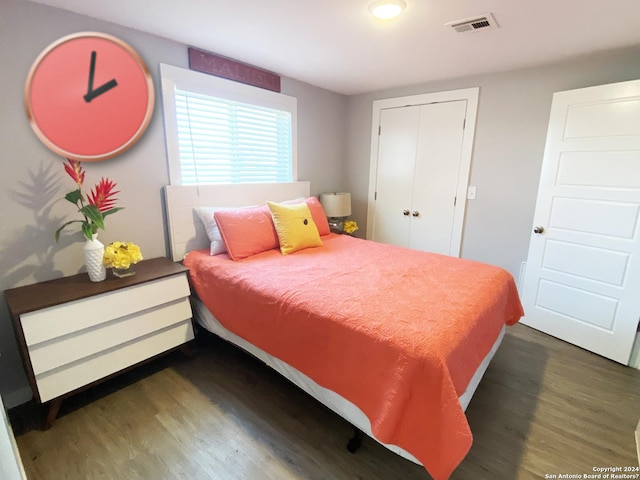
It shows 2,01
